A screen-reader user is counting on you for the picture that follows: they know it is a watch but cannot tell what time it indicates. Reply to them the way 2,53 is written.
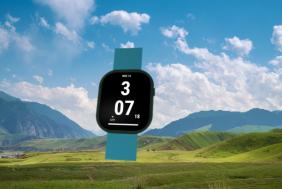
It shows 3,07
